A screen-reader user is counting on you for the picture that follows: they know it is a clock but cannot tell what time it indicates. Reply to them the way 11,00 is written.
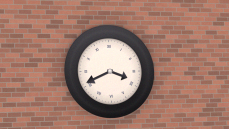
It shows 3,41
